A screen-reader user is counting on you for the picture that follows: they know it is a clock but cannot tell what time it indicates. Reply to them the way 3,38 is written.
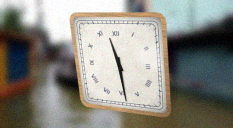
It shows 11,29
